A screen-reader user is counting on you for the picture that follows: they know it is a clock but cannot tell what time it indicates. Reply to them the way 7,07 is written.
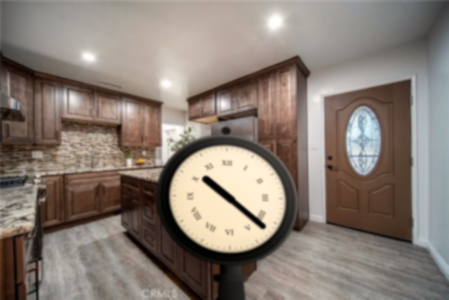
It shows 10,22
